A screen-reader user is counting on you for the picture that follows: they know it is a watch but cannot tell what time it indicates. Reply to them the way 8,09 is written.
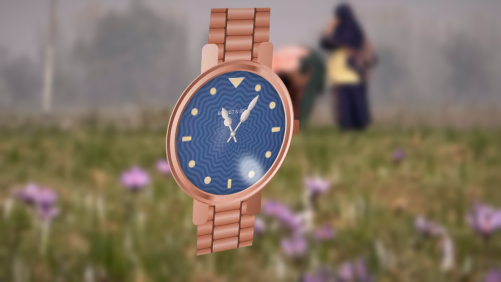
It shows 11,06
